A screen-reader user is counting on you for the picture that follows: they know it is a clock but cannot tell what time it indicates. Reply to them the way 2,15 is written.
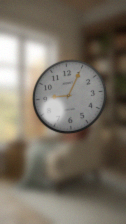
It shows 9,05
